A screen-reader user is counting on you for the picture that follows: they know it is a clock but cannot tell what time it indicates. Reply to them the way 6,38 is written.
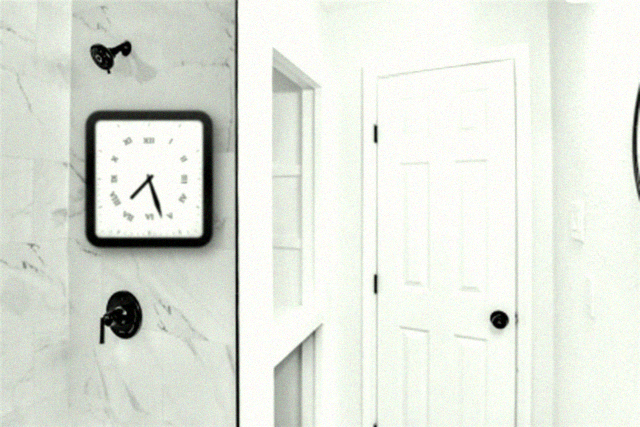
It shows 7,27
